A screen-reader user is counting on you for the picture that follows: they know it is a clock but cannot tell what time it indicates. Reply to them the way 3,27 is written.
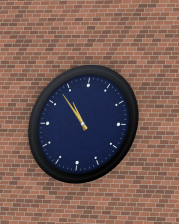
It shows 10,53
